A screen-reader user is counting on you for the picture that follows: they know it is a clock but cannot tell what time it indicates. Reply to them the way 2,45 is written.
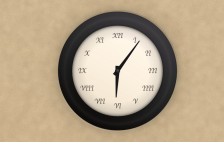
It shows 6,06
